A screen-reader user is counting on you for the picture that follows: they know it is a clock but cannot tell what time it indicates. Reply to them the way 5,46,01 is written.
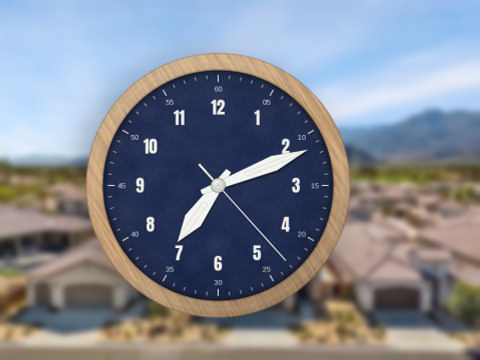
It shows 7,11,23
